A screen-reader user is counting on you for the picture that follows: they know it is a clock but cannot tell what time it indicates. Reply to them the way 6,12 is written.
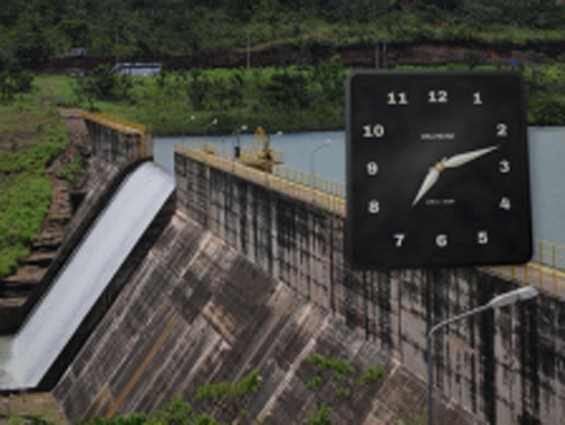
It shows 7,12
